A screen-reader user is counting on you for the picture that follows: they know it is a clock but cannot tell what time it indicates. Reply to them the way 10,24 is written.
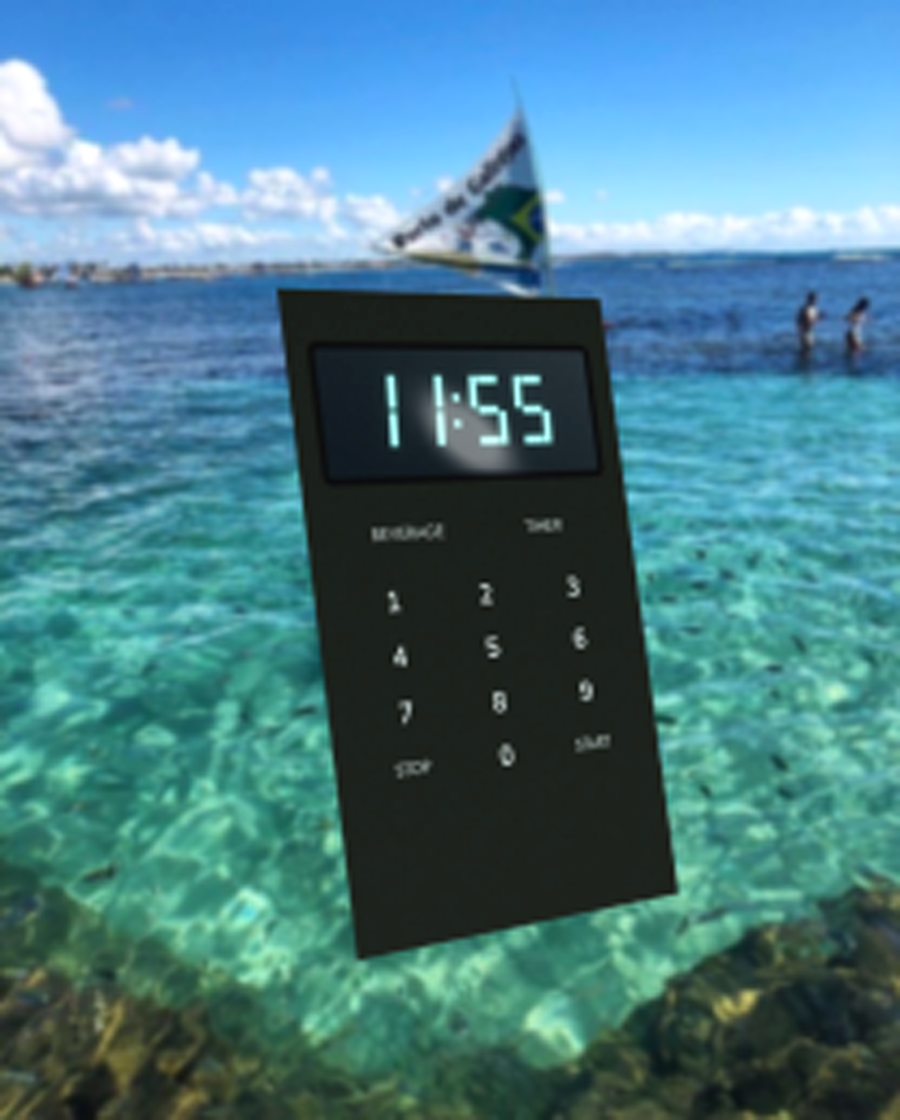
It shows 11,55
